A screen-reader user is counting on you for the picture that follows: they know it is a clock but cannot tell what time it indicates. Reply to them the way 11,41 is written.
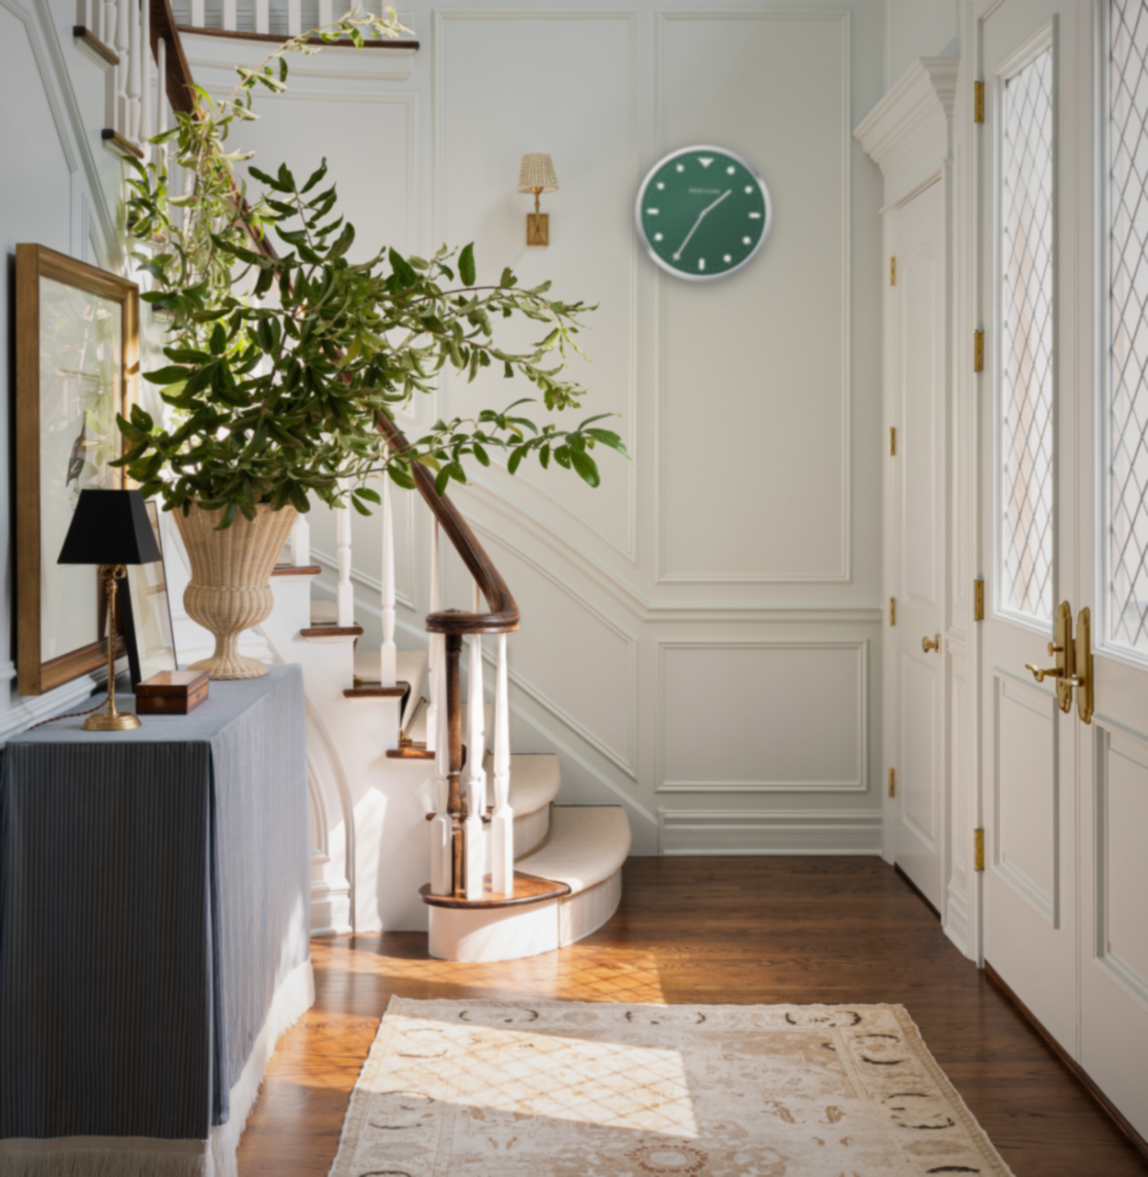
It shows 1,35
